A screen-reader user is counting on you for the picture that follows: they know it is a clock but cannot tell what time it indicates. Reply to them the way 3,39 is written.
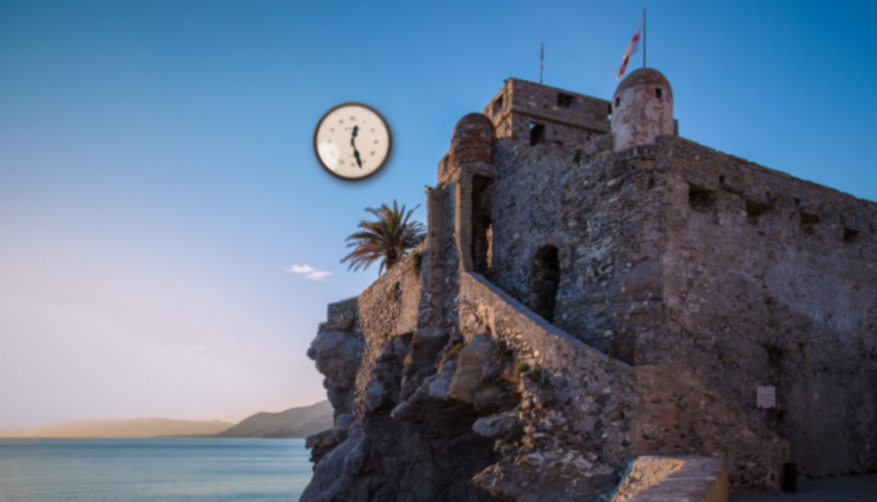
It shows 12,27
